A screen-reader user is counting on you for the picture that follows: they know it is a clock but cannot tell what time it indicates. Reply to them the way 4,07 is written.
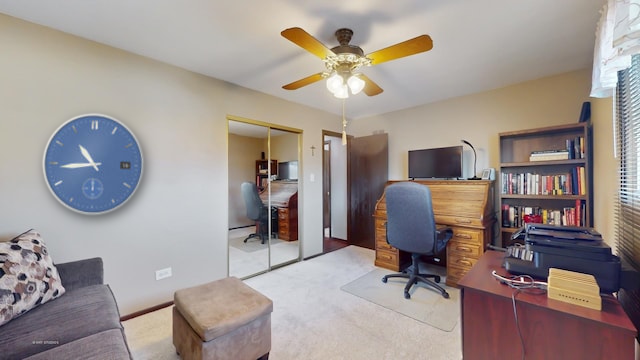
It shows 10,44
